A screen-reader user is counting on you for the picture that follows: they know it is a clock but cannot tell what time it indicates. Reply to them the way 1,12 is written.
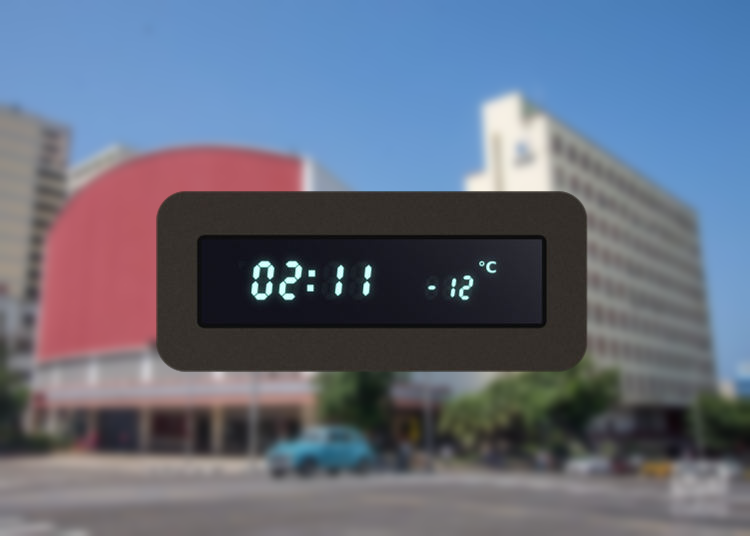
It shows 2,11
